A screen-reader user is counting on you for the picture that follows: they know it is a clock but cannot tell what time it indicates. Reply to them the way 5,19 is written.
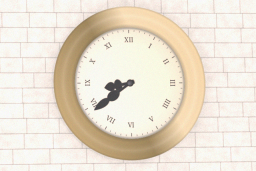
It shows 8,39
